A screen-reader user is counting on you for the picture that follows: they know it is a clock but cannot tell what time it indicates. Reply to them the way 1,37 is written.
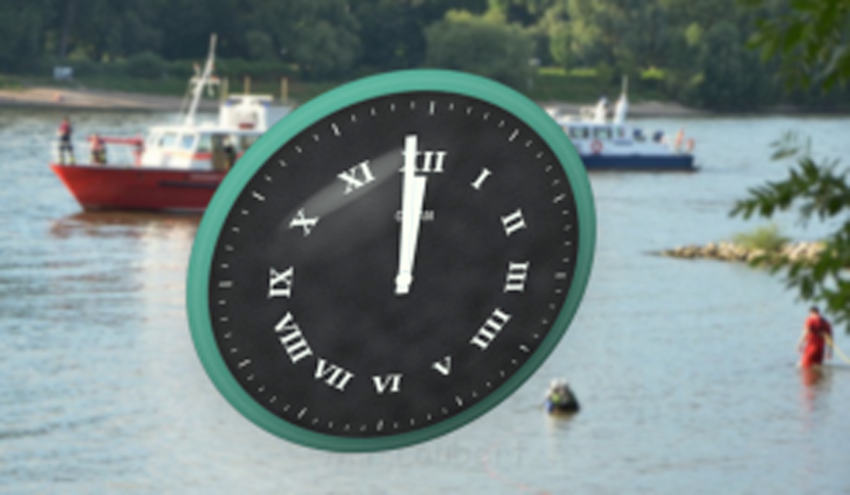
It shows 11,59
